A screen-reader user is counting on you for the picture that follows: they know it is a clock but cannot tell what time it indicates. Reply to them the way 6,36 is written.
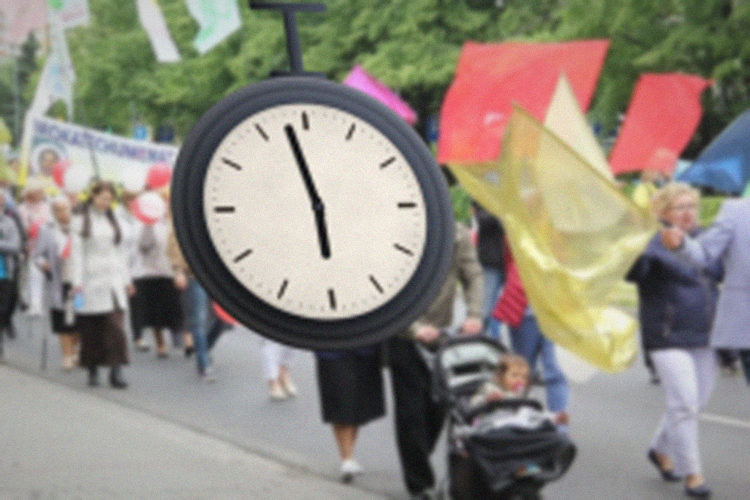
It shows 5,58
